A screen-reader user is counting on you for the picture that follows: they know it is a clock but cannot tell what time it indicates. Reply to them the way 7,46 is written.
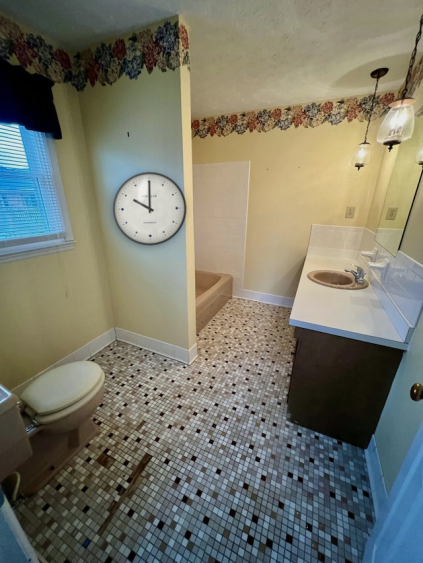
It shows 10,00
